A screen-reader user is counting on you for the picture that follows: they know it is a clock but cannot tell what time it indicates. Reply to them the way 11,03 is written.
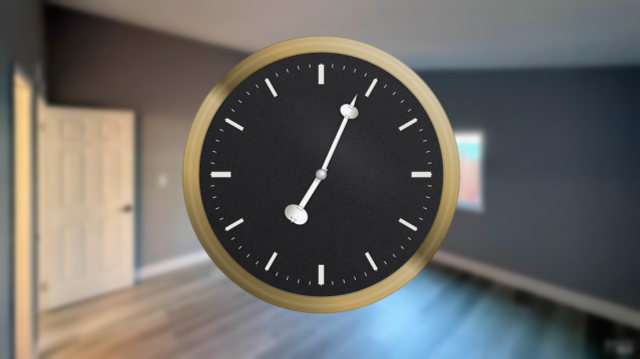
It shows 7,04
